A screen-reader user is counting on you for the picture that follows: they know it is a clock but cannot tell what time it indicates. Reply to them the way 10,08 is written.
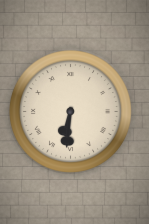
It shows 6,31
